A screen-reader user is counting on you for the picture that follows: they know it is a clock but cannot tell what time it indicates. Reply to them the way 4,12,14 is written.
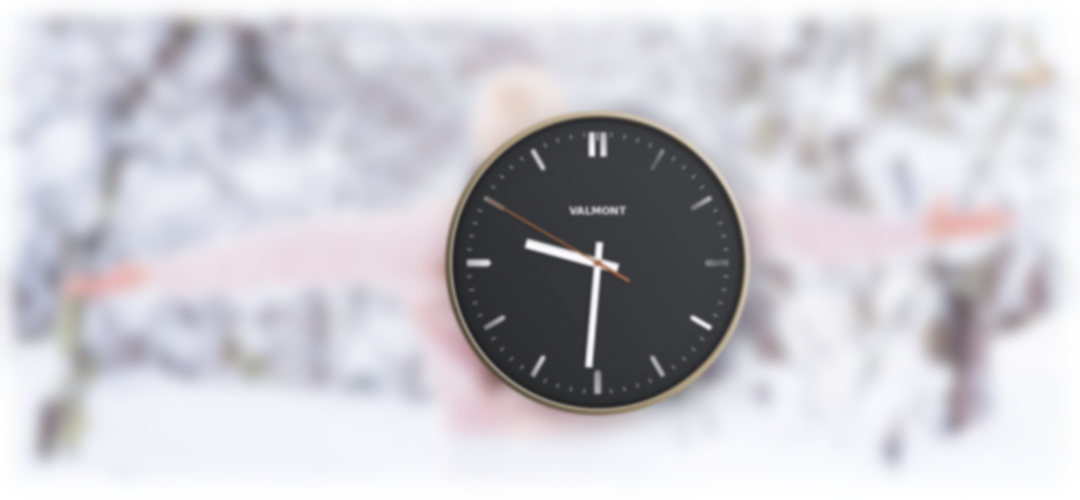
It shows 9,30,50
